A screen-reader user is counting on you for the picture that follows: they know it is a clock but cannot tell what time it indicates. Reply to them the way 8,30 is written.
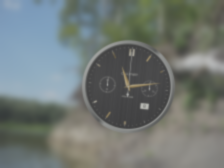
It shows 11,13
